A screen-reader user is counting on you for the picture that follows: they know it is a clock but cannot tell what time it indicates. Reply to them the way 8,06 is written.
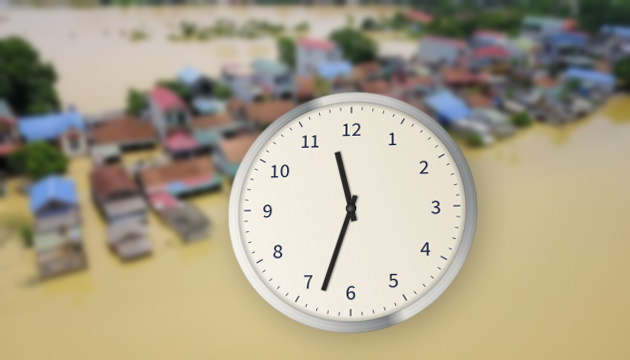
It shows 11,33
